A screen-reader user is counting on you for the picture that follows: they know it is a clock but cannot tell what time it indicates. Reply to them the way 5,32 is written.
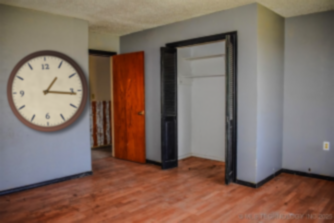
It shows 1,16
